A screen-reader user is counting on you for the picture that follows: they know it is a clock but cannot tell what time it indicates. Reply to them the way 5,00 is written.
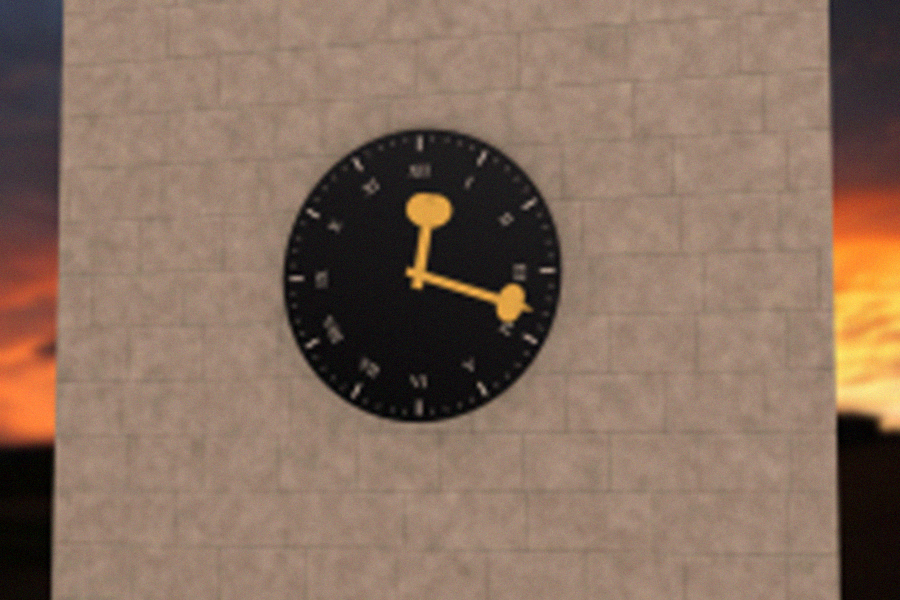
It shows 12,18
